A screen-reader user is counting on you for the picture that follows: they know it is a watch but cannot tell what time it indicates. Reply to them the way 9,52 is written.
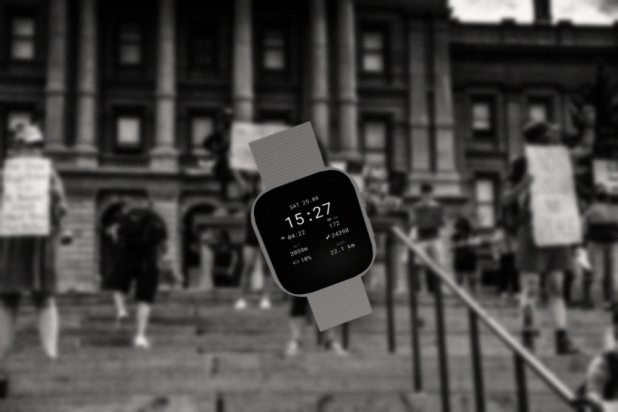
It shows 15,27
